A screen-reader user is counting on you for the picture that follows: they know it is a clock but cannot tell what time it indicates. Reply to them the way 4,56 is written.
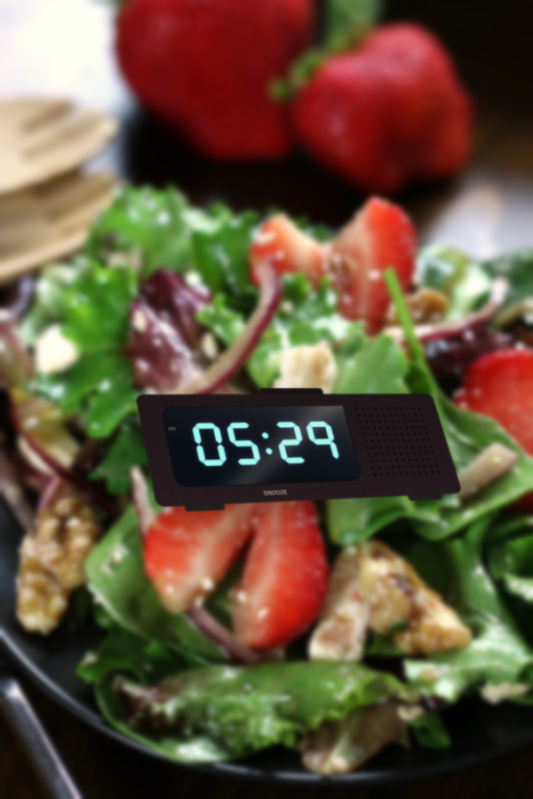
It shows 5,29
